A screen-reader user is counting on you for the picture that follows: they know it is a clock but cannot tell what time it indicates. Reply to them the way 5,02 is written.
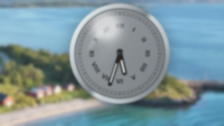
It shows 5,33
